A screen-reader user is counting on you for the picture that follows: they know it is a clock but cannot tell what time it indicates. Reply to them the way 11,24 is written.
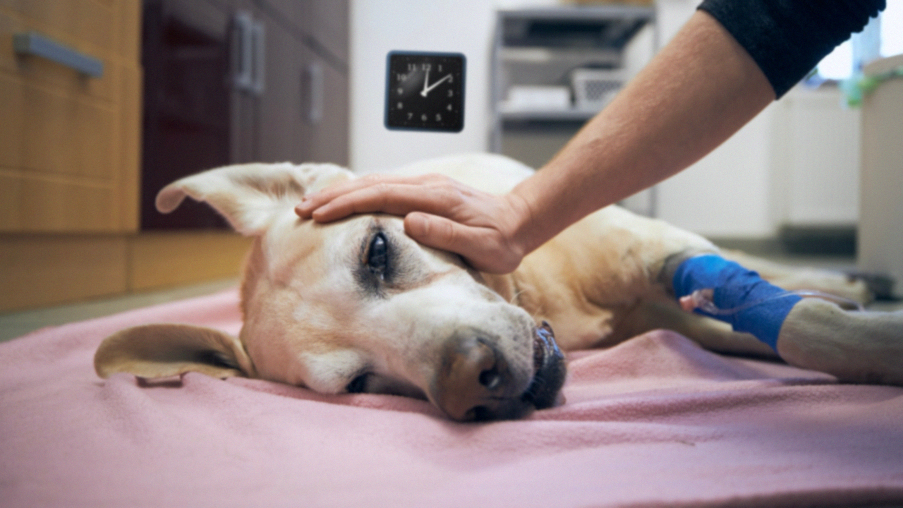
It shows 12,09
